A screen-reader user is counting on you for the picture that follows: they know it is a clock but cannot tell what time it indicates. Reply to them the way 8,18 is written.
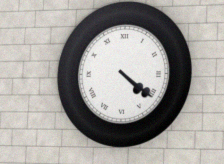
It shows 4,21
